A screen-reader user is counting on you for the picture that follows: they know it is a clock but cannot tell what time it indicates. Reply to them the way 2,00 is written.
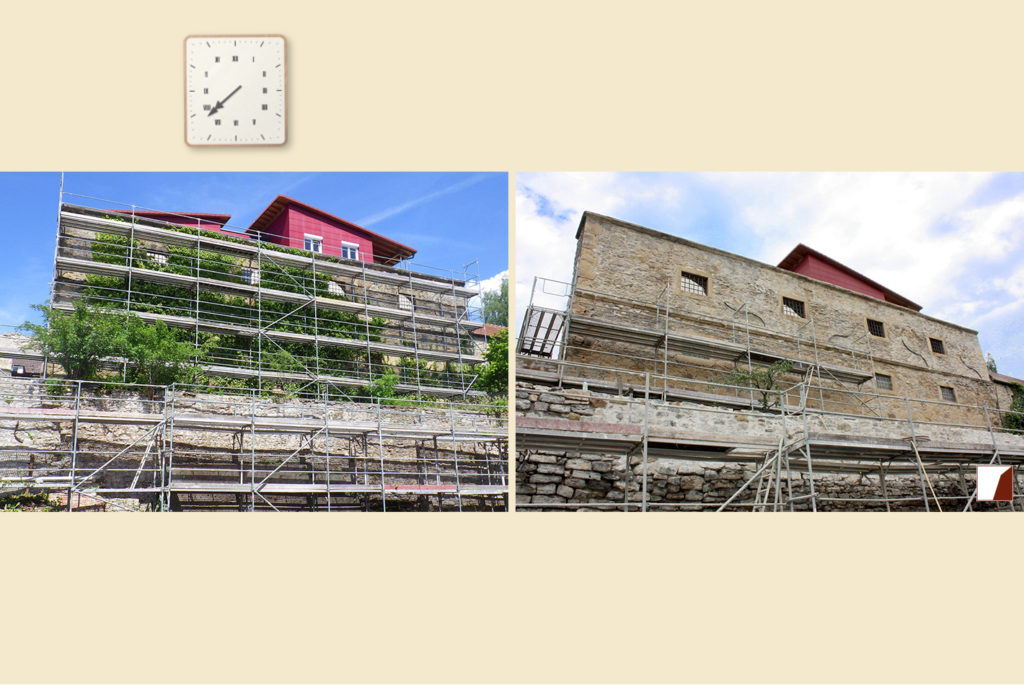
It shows 7,38
